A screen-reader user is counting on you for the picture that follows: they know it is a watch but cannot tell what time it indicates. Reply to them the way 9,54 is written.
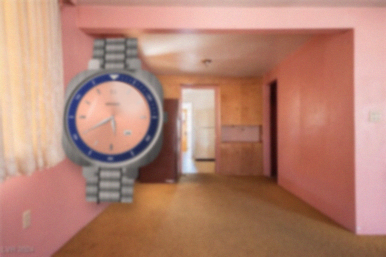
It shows 5,40
